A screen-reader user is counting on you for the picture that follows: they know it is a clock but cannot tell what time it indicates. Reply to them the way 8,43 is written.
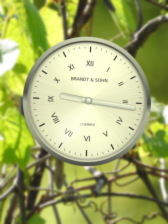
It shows 9,16
